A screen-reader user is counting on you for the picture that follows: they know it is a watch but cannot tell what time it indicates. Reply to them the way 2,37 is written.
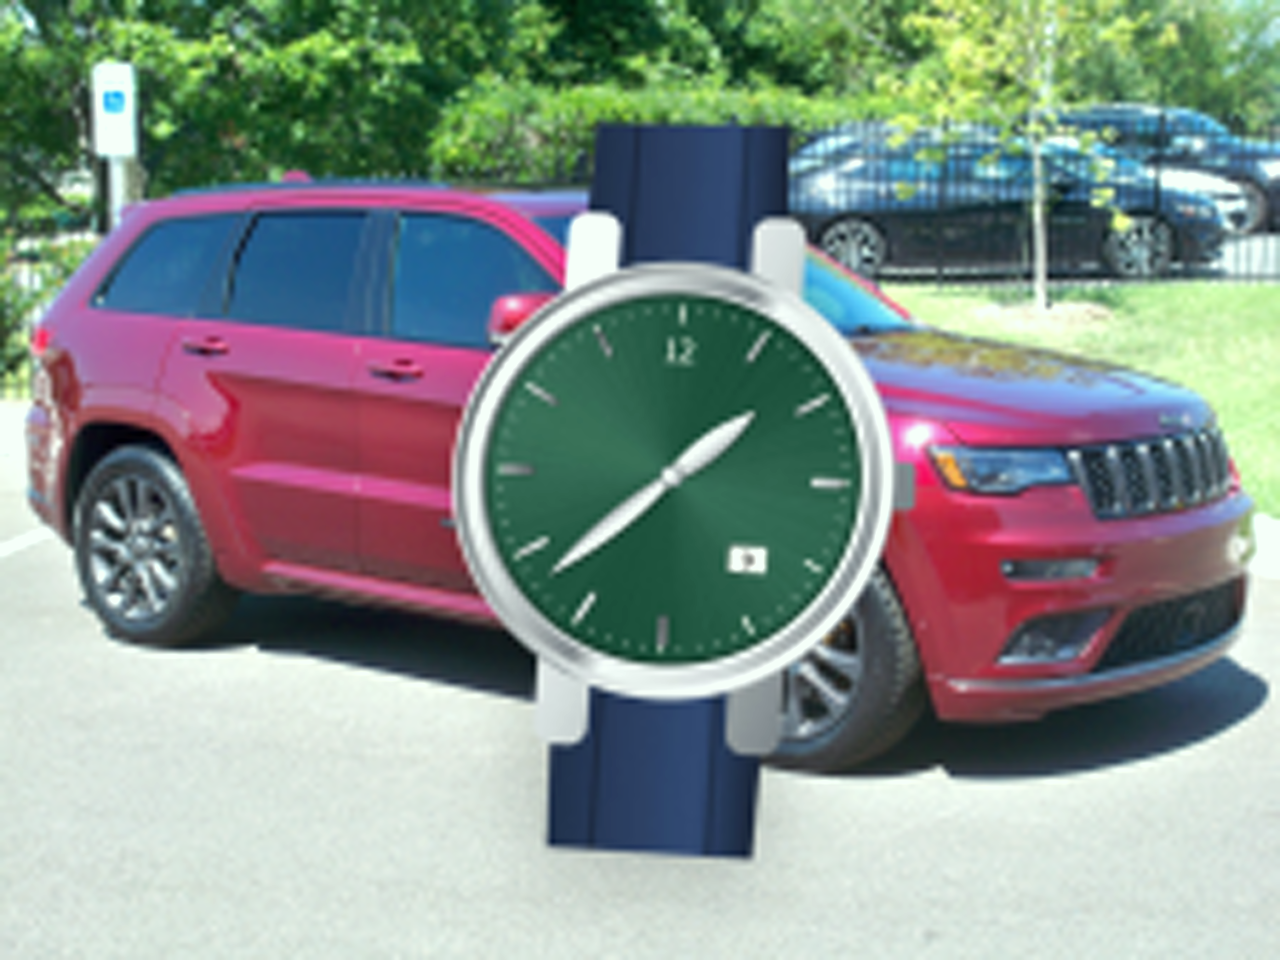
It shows 1,38
